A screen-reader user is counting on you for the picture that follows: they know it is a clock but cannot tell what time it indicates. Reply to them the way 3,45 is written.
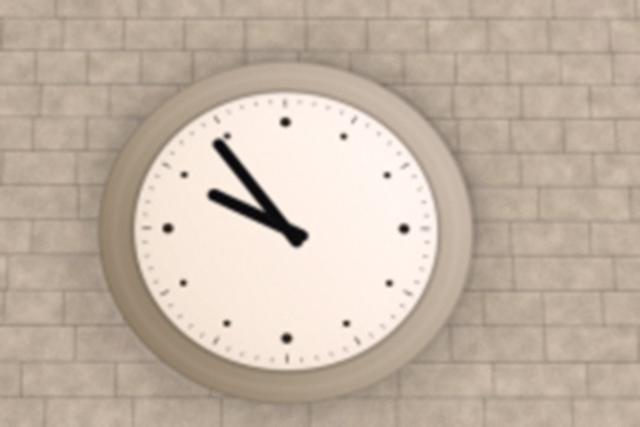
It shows 9,54
